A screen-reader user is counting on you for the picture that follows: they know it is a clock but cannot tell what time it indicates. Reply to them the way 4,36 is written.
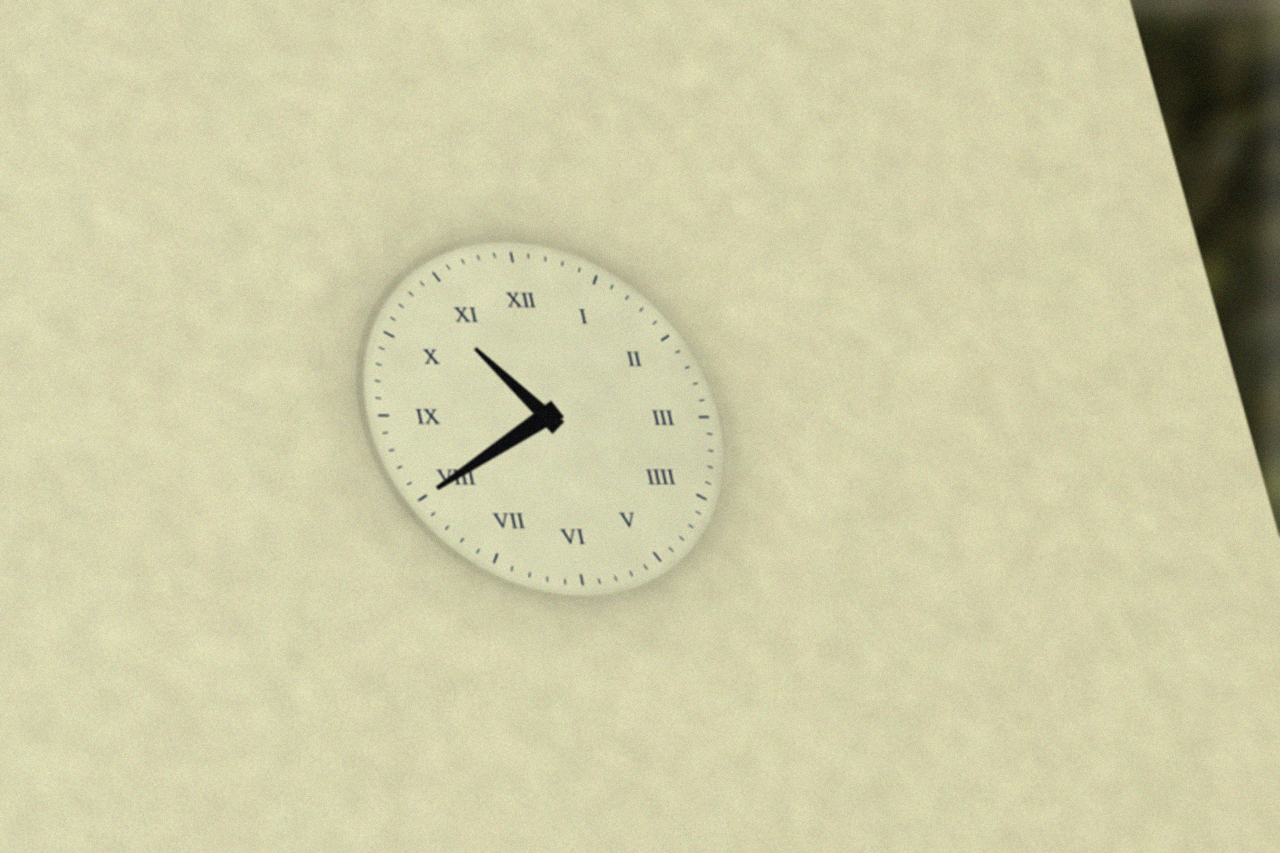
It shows 10,40
